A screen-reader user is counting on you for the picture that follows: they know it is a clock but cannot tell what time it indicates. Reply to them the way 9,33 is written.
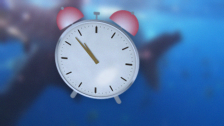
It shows 10,53
